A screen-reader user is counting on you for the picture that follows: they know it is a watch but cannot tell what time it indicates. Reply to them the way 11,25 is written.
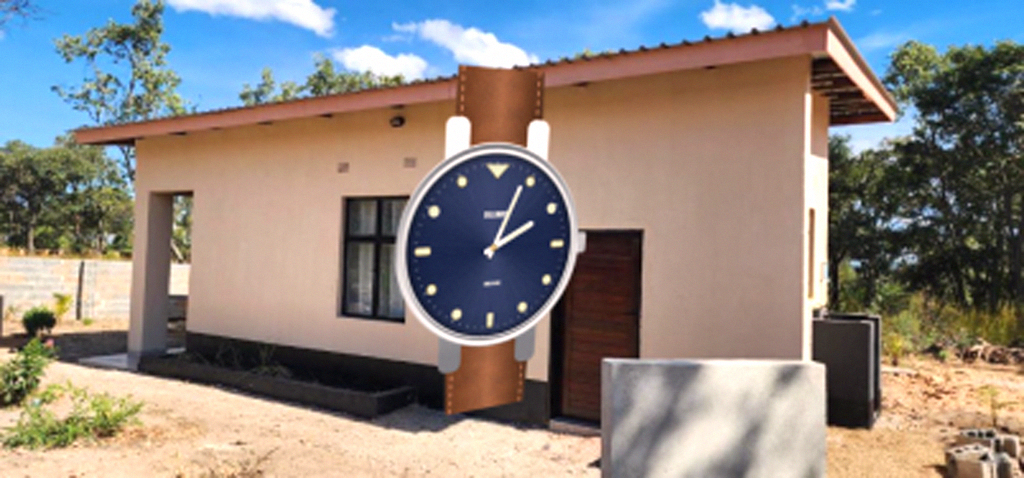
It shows 2,04
